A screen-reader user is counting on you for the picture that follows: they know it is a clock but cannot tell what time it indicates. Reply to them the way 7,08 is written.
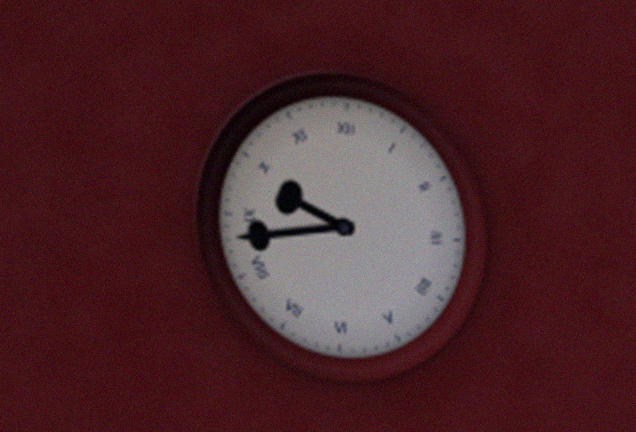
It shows 9,43
